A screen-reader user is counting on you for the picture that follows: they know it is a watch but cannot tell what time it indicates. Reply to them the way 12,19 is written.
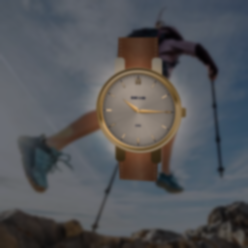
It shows 10,15
